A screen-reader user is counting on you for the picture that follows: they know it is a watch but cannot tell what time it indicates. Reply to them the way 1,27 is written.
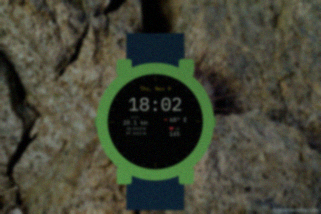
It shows 18,02
